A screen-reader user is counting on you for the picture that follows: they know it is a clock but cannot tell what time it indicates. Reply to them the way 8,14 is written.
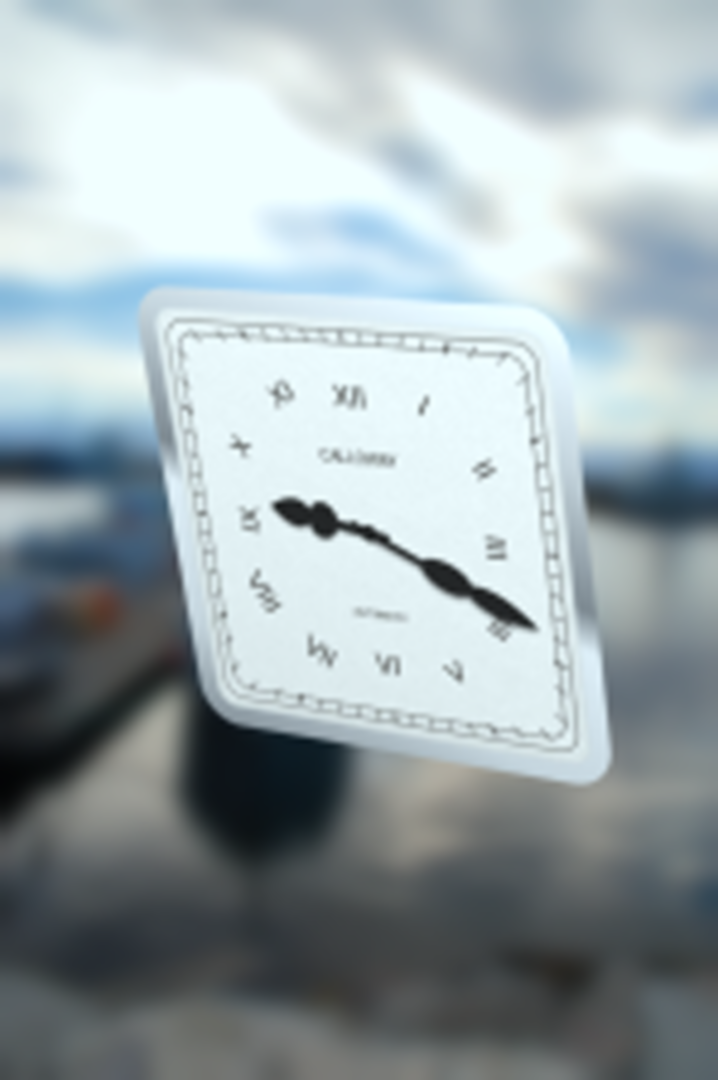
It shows 9,19
